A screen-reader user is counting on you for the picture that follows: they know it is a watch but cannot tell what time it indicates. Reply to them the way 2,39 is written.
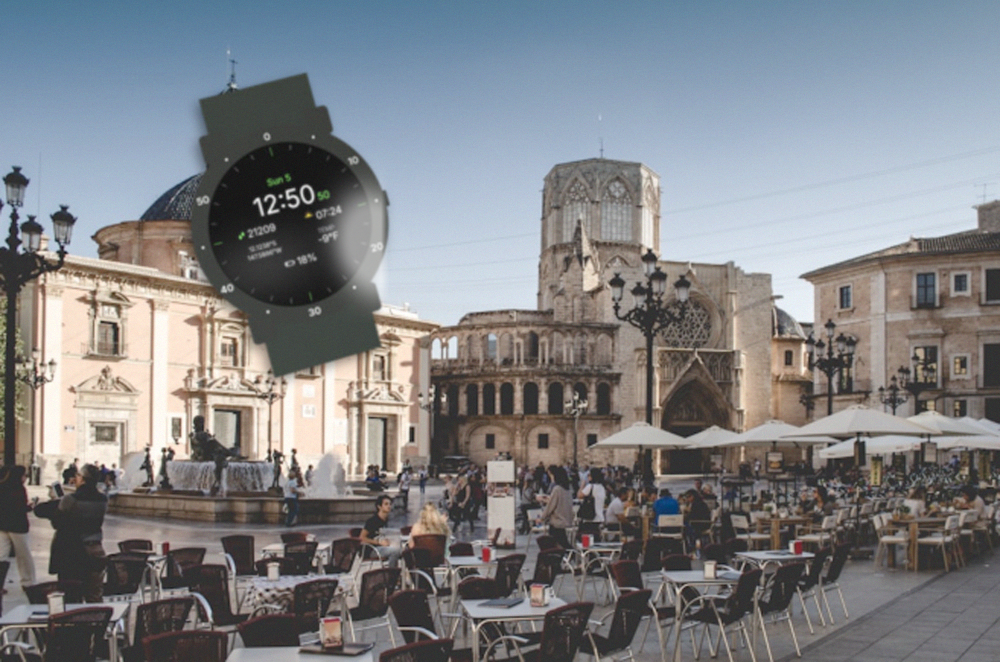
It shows 12,50
